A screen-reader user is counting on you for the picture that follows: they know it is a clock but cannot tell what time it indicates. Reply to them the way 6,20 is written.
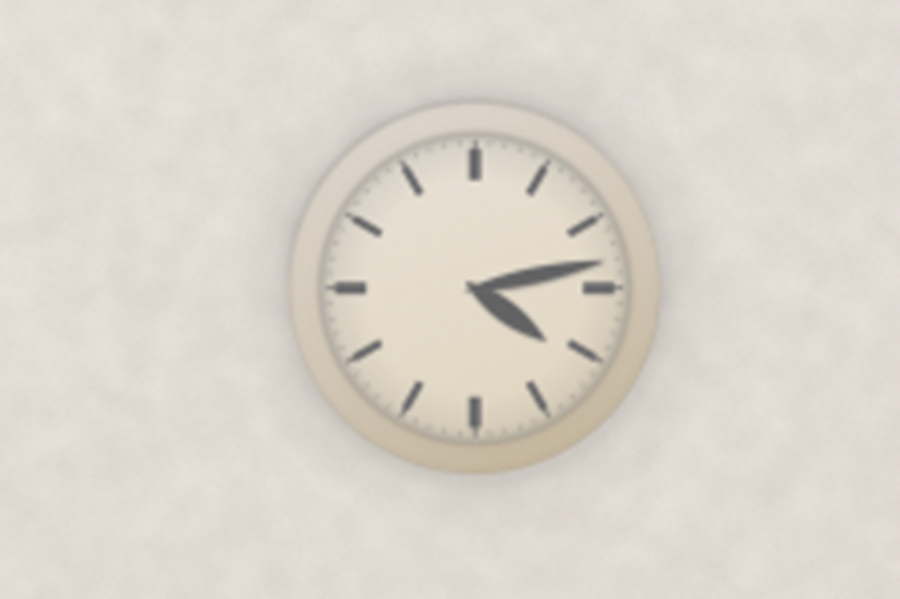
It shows 4,13
